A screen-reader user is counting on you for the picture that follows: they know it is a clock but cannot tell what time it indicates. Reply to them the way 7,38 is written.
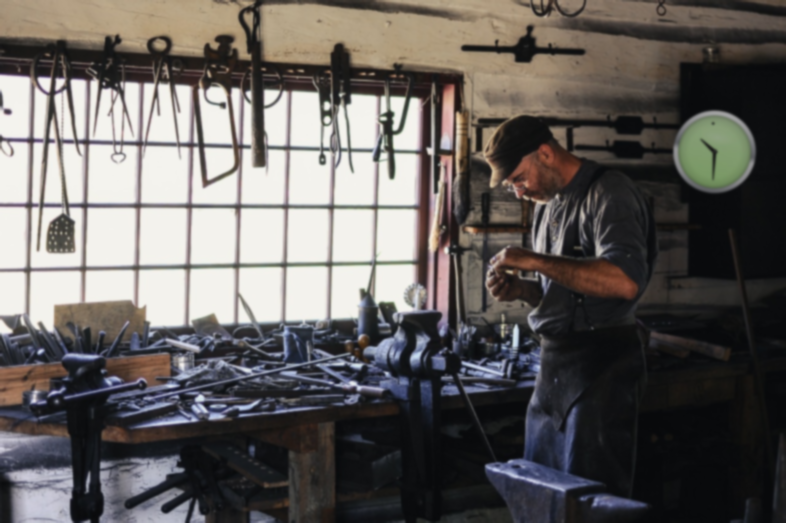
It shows 10,31
